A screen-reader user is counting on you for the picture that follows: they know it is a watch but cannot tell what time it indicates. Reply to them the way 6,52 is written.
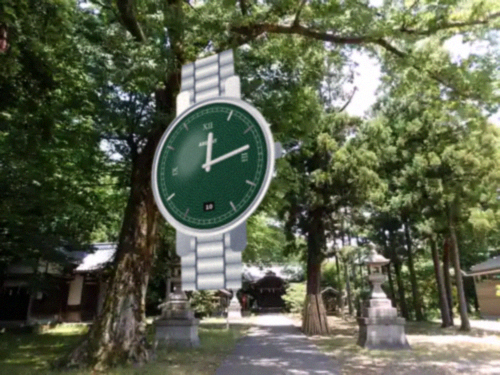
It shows 12,13
